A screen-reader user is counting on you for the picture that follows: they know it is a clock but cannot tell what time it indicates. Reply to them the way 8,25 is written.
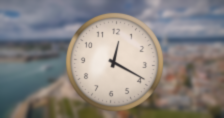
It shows 12,19
